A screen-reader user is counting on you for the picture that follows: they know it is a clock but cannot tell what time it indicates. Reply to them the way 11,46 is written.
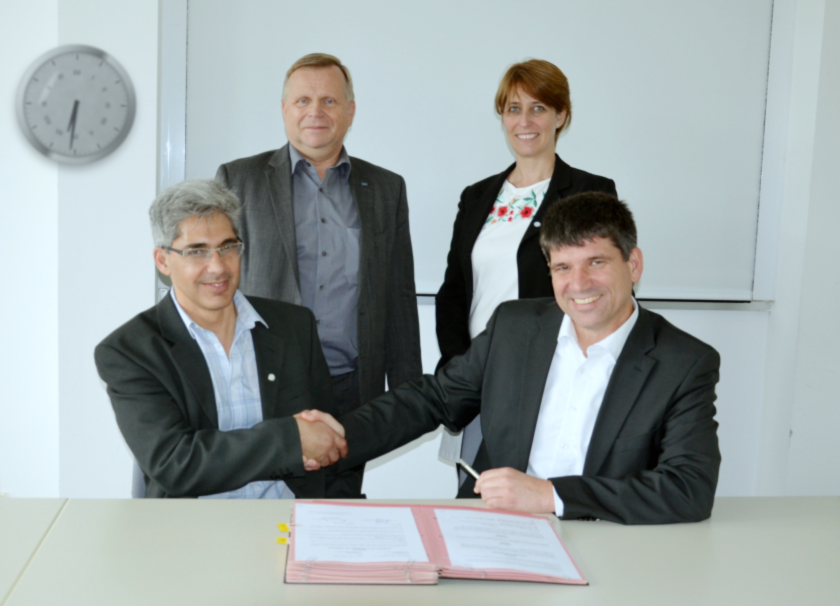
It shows 6,31
